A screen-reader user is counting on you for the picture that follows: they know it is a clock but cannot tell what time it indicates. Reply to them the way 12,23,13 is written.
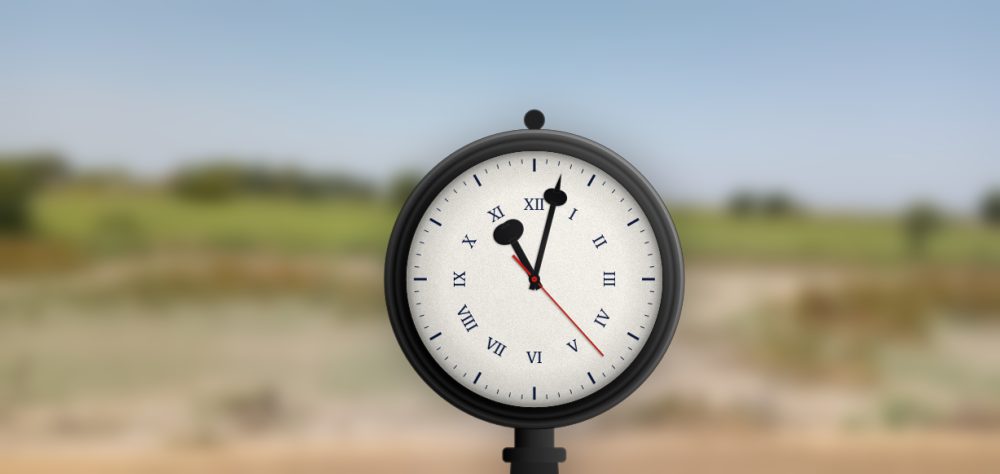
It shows 11,02,23
